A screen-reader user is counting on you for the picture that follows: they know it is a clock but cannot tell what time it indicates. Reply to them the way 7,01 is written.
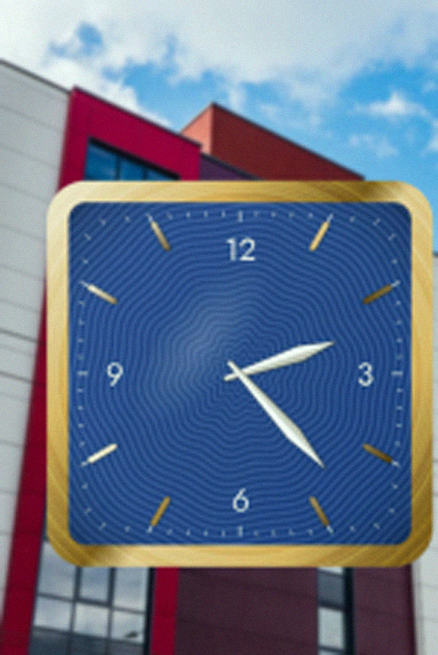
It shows 2,23
